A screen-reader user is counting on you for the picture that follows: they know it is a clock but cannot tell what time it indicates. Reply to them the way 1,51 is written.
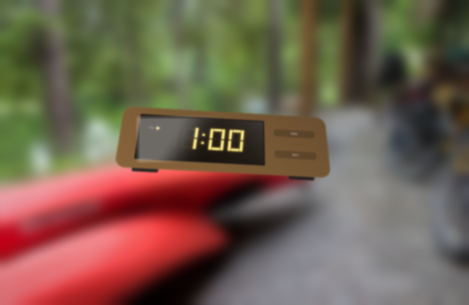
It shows 1,00
